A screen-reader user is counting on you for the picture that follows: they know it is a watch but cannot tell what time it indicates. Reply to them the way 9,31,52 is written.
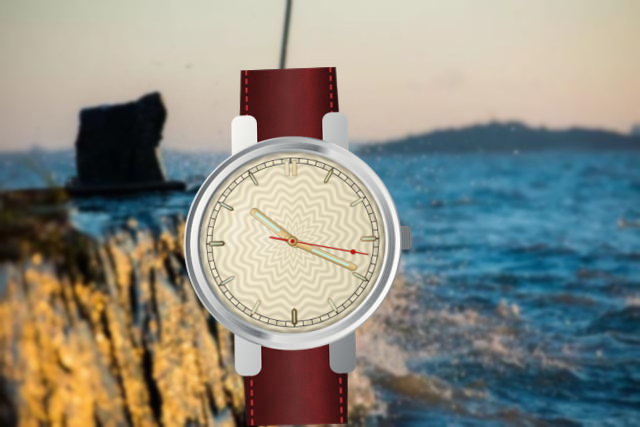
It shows 10,19,17
